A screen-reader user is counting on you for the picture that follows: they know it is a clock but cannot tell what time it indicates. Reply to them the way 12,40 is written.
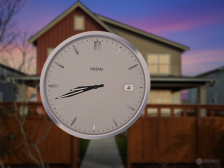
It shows 8,42
